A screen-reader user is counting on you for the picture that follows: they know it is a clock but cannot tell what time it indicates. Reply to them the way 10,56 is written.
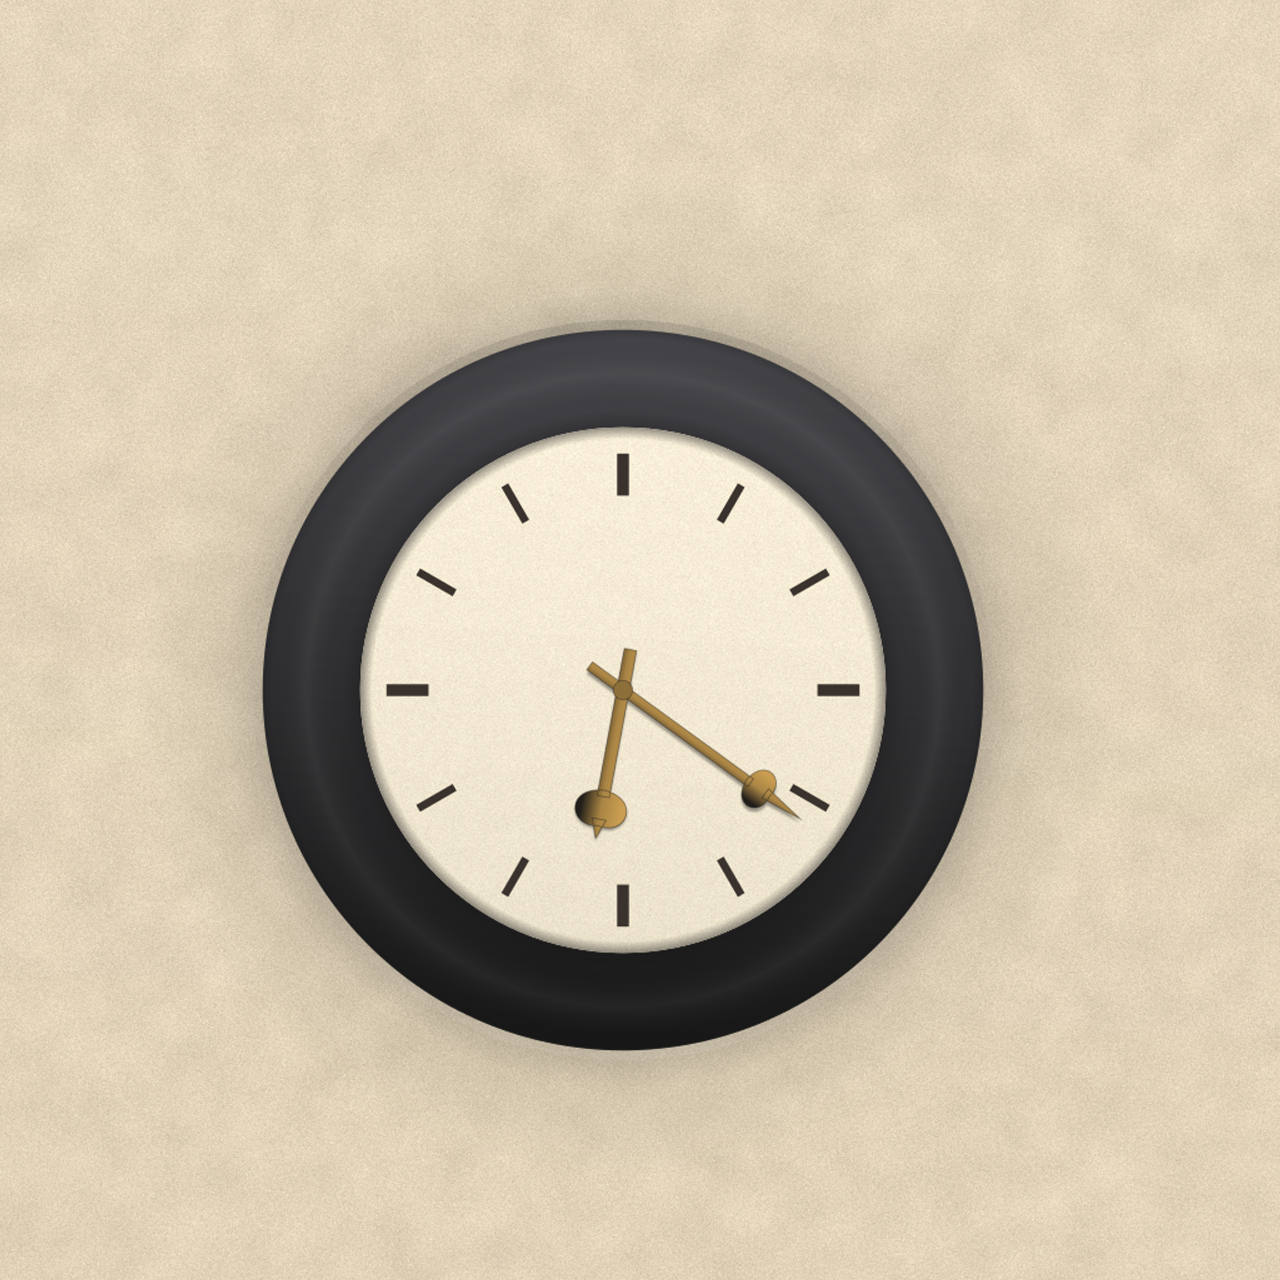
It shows 6,21
